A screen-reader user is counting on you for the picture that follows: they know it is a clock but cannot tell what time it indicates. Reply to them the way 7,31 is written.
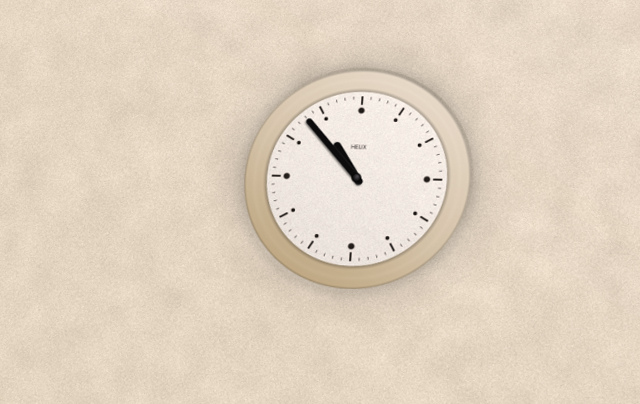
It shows 10,53
